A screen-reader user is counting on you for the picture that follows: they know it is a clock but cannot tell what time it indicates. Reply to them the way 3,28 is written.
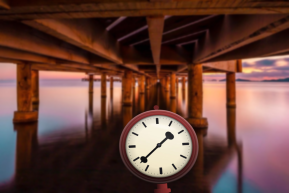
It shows 1,38
